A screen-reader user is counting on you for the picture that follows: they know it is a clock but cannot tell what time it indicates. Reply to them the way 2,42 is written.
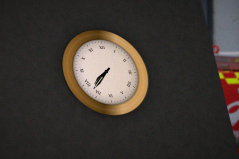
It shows 7,37
